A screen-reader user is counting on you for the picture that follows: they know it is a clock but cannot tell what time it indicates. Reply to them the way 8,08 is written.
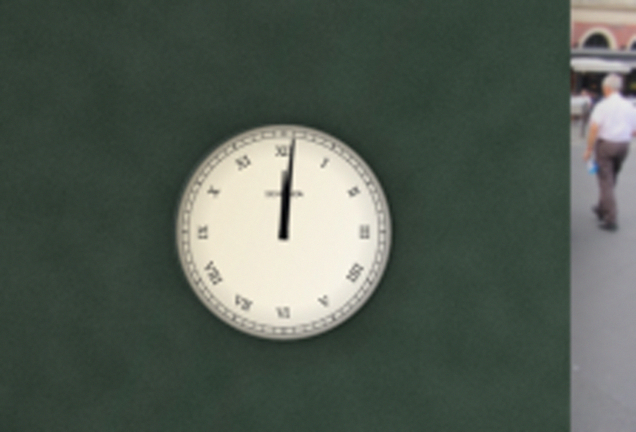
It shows 12,01
